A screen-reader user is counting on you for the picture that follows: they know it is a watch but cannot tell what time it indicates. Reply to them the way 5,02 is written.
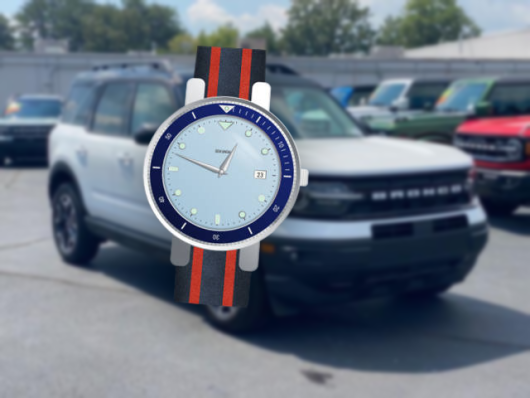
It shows 12,48
